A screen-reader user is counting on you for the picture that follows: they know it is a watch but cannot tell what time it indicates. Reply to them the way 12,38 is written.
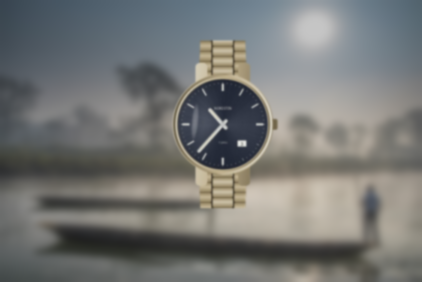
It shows 10,37
